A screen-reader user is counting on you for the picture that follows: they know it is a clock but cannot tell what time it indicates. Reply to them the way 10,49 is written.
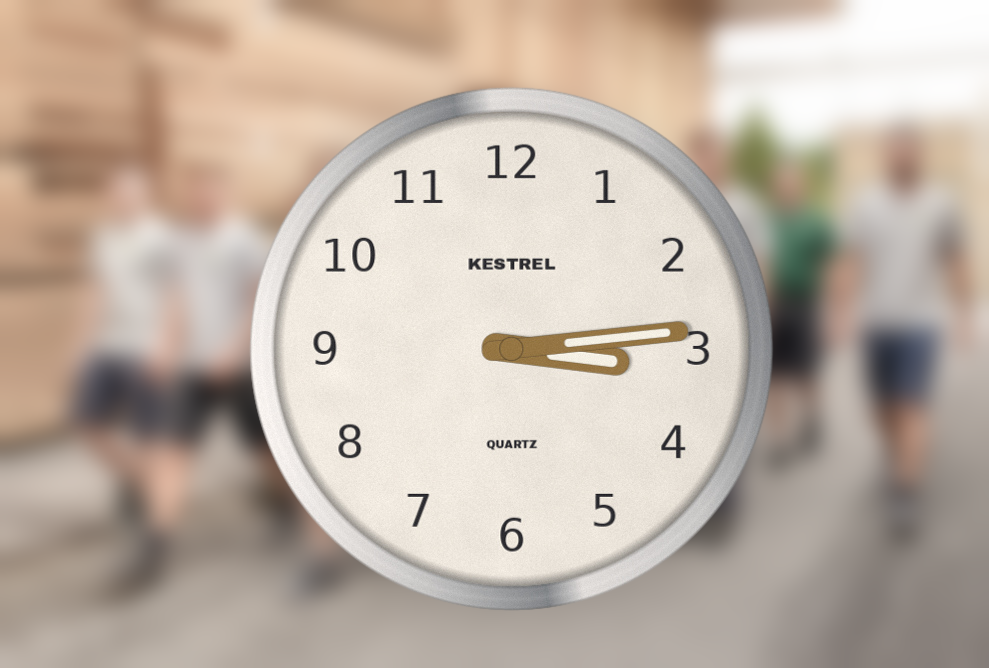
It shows 3,14
